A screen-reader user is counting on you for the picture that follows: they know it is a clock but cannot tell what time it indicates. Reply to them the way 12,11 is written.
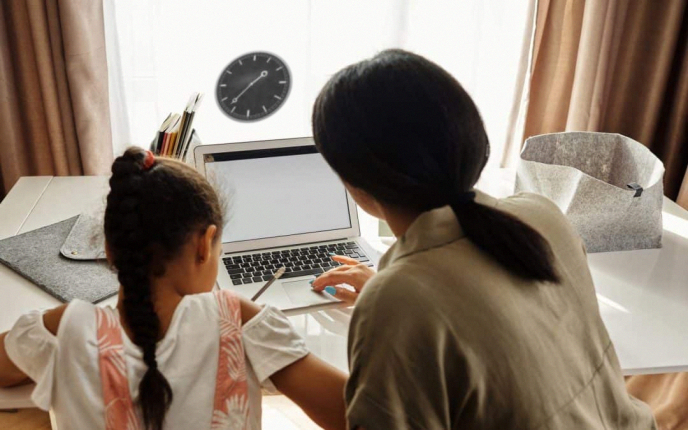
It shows 1,37
